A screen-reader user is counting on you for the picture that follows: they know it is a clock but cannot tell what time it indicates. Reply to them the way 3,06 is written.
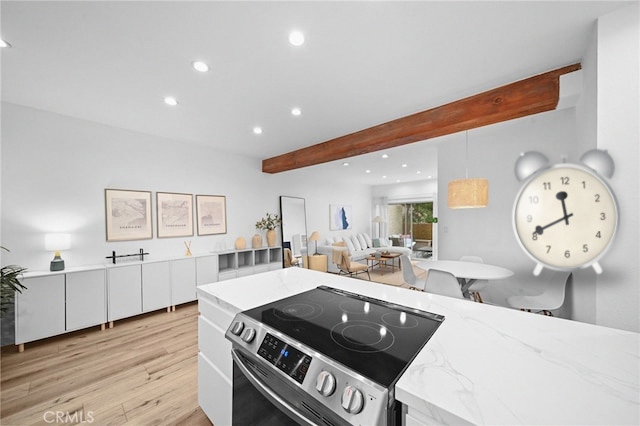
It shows 11,41
